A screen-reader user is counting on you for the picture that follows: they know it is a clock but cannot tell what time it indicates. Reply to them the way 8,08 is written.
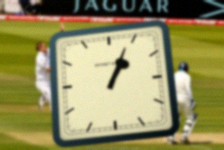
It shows 1,04
